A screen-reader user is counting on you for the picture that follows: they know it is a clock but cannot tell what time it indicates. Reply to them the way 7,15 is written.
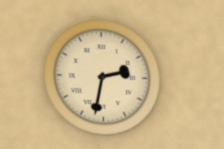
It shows 2,32
